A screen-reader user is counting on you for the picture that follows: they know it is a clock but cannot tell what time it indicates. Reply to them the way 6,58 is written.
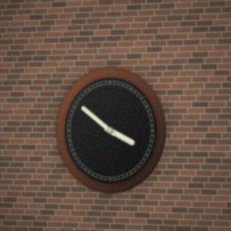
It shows 3,51
